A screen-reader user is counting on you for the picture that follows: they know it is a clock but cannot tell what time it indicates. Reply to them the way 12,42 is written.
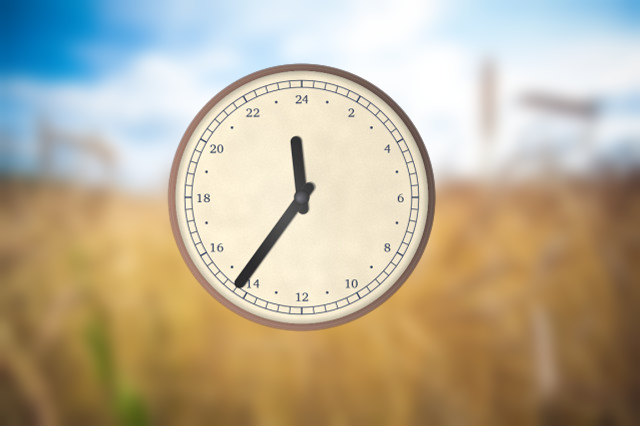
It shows 23,36
